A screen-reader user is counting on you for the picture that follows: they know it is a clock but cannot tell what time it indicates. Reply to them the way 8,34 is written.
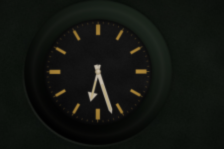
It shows 6,27
